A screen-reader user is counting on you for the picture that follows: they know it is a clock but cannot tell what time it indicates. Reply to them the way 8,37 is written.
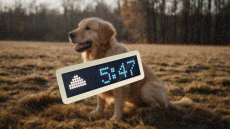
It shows 5,47
